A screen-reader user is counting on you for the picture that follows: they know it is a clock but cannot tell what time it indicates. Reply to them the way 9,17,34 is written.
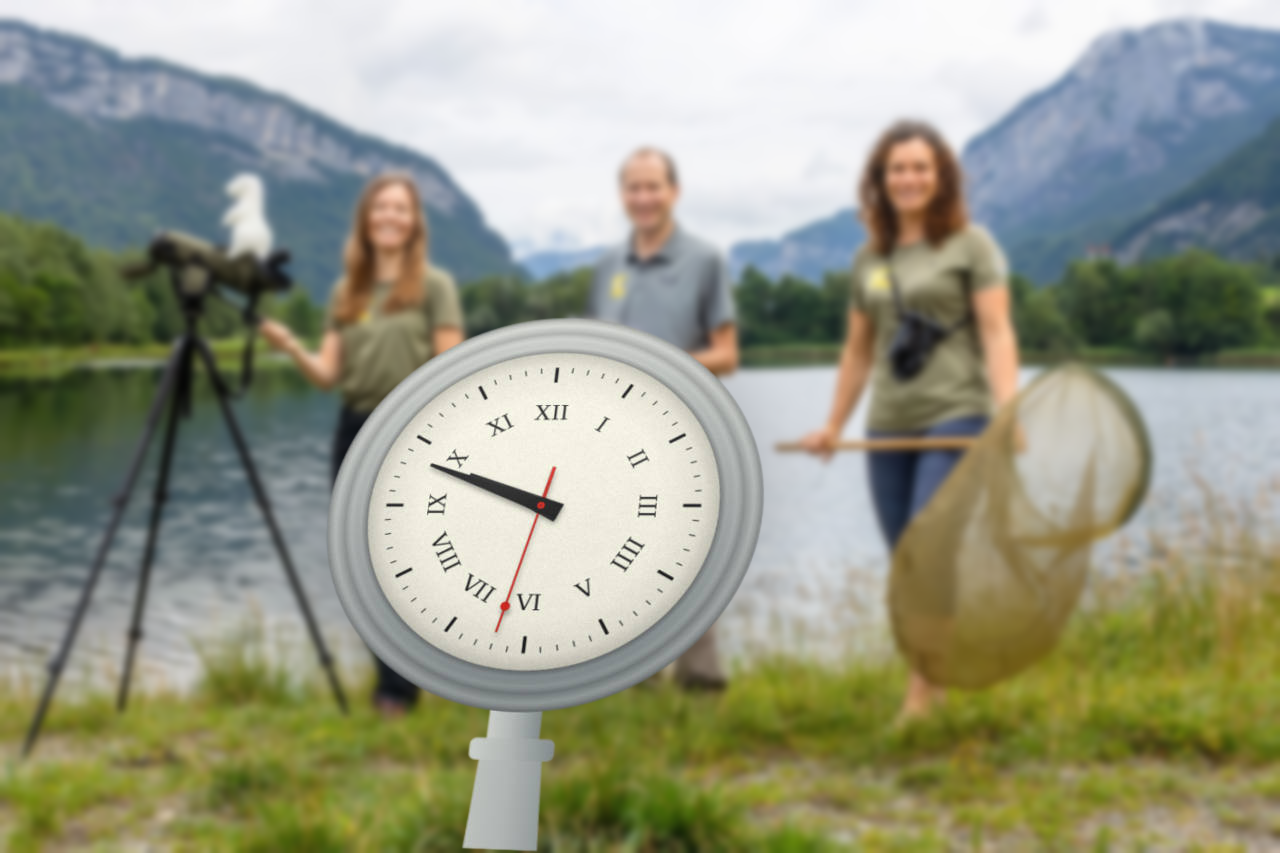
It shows 9,48,32
